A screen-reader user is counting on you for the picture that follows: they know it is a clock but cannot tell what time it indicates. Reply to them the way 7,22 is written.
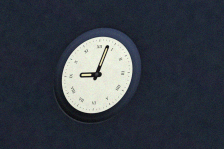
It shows 9,03
